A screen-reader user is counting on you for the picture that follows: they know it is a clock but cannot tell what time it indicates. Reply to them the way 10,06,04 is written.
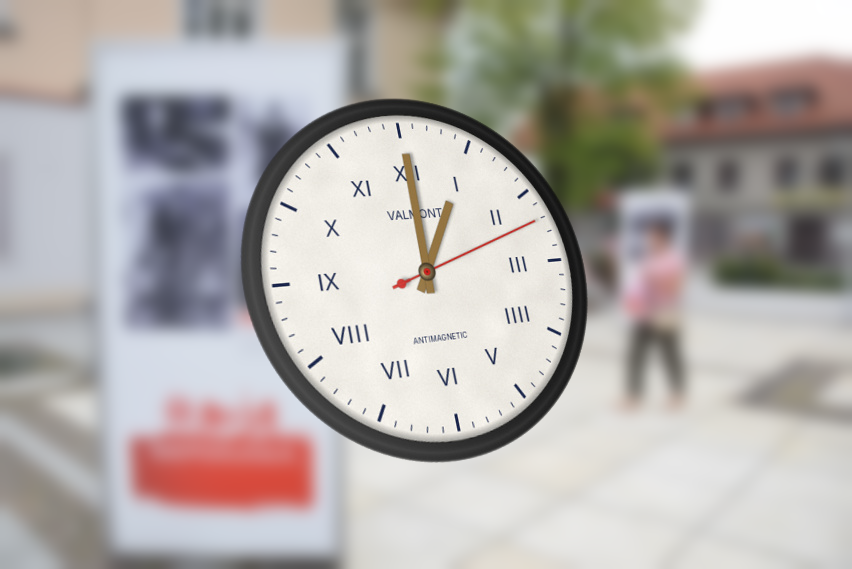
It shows 1,00,12
